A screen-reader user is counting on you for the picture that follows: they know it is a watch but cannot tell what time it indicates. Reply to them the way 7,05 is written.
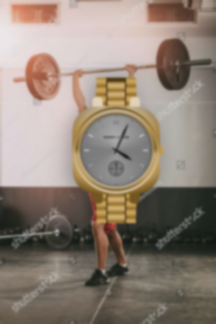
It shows 4,04
